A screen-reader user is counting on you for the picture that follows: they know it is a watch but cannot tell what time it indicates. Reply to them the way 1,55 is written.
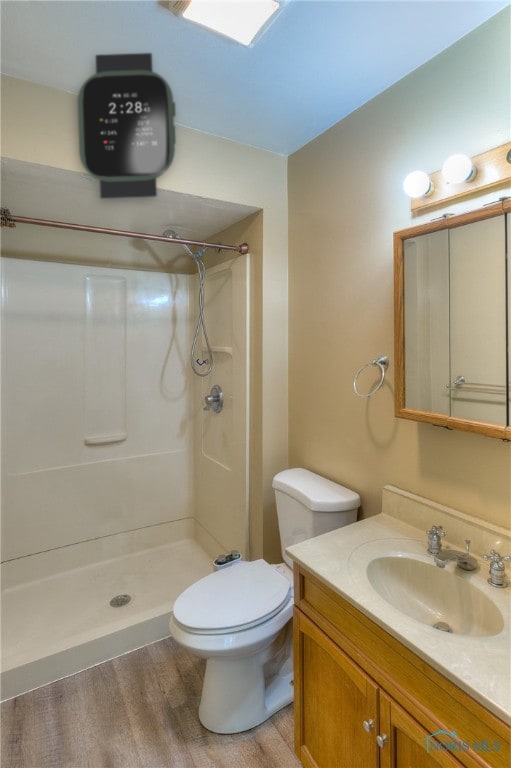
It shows 2,28
